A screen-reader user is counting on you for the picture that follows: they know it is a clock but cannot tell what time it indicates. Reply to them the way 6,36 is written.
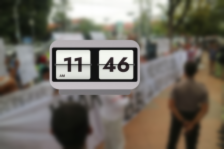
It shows 11,46
